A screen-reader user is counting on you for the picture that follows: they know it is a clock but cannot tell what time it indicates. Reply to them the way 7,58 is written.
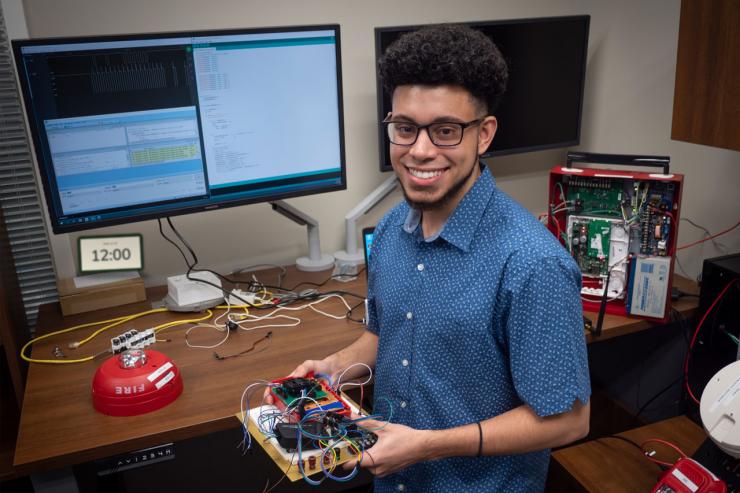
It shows 12,00
